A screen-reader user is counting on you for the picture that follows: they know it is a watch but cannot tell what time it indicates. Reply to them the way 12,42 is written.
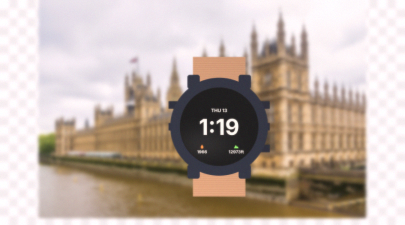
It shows 1,19
